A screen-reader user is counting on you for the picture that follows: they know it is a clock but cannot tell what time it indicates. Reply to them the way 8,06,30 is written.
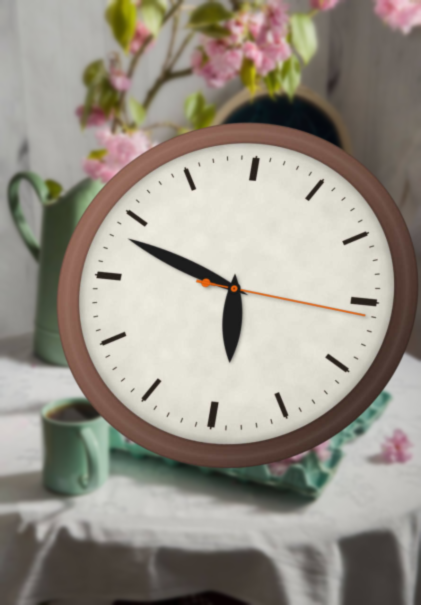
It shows 5,48,16
